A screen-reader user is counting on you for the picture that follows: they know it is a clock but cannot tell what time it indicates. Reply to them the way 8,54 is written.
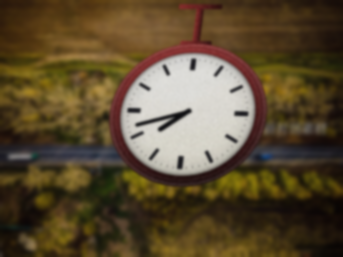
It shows 7,42
